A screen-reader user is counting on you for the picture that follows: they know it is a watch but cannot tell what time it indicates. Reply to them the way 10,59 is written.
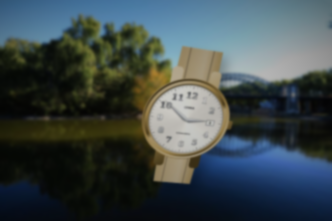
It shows 2,51
